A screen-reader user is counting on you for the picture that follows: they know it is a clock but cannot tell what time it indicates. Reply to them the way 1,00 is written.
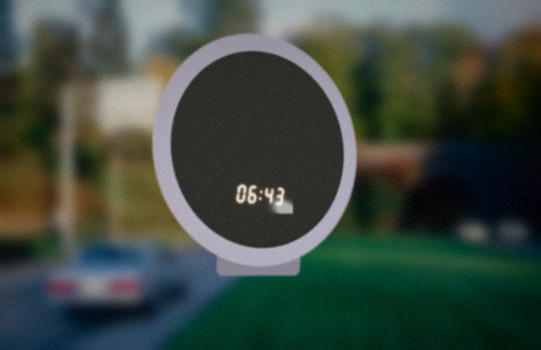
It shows 6,43
